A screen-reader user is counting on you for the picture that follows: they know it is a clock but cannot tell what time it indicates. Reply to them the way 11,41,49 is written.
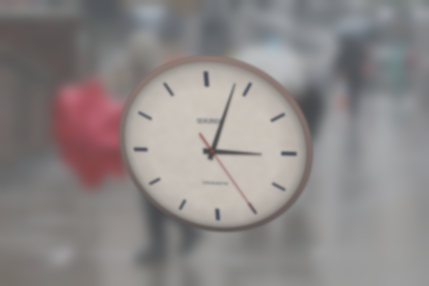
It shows 3,03,25
